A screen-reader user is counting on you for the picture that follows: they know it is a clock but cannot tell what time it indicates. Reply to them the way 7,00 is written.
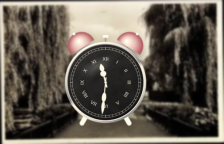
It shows 11,31
